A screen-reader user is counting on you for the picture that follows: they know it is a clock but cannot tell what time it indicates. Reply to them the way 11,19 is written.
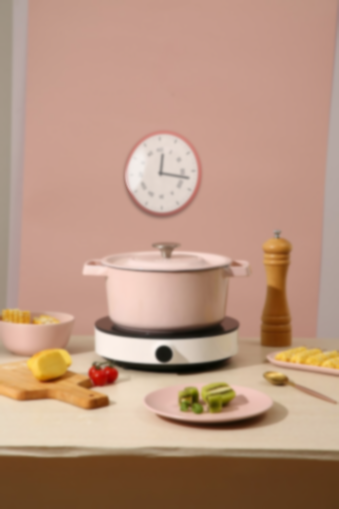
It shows 12,17
